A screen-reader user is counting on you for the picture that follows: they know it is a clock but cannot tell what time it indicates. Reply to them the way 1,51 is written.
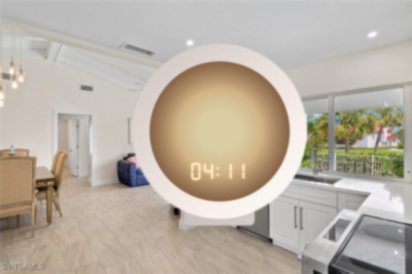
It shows 4,11
